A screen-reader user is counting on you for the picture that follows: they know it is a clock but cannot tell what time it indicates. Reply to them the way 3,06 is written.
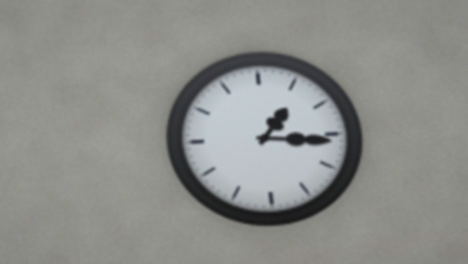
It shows 1,16
